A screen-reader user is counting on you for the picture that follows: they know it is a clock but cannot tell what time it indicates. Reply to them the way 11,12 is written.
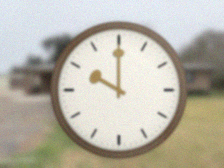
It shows 10,00
